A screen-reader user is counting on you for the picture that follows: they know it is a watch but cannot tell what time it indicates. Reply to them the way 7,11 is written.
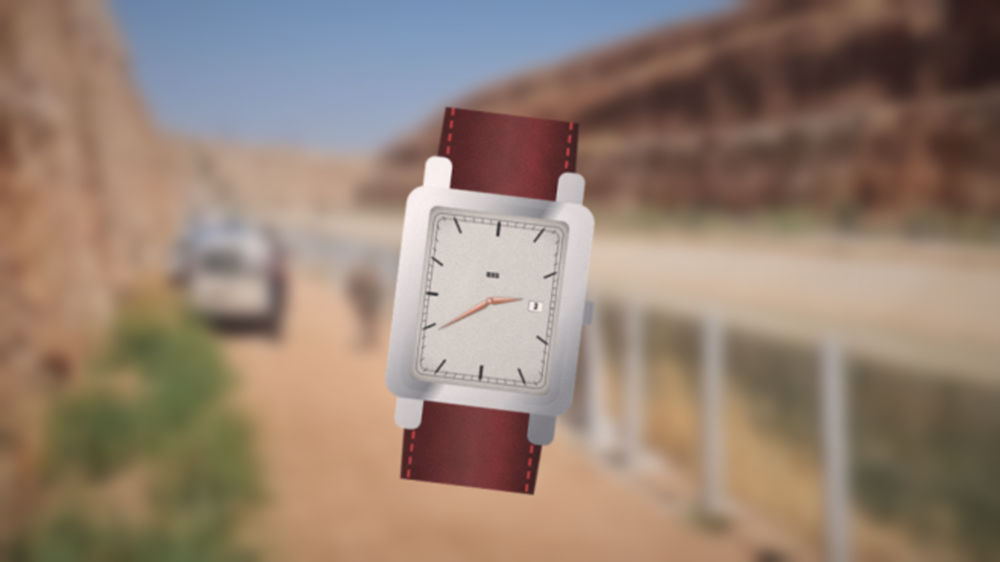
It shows 2,39
